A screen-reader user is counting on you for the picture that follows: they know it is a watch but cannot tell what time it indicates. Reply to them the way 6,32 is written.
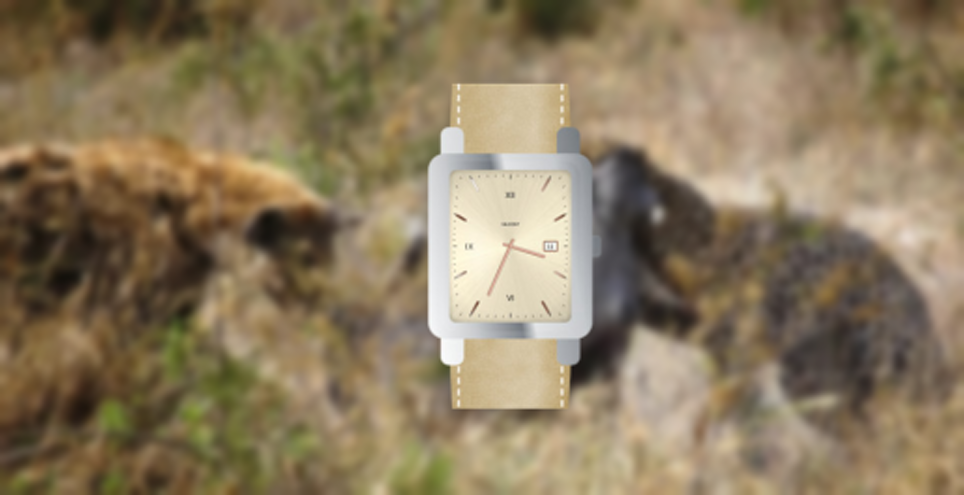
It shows 3,34
